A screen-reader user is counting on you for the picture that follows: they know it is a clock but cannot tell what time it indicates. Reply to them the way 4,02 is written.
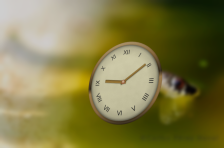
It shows 9,09
